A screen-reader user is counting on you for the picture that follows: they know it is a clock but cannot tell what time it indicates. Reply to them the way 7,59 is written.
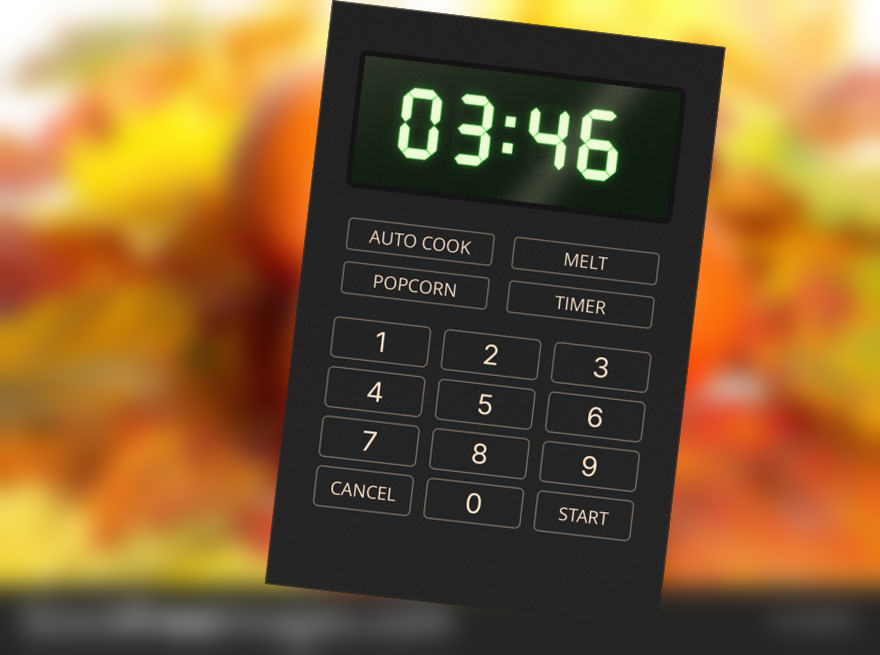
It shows 3,46
